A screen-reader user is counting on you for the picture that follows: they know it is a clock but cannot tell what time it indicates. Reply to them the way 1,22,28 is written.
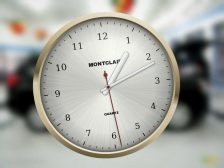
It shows 1,11,29
